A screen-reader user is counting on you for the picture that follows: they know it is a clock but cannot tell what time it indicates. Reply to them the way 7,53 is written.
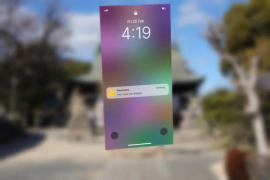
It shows 4,19
